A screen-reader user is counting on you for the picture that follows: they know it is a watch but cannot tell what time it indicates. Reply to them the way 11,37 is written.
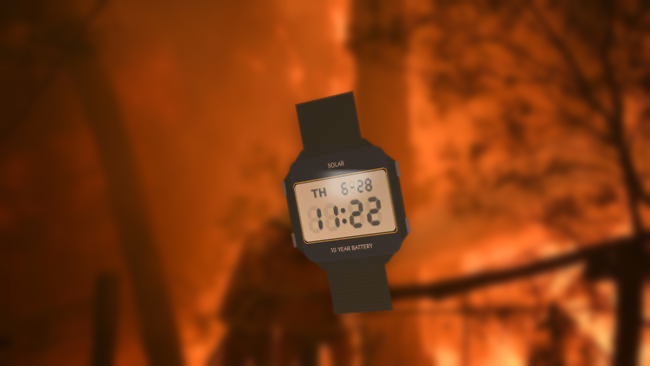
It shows 11,22
